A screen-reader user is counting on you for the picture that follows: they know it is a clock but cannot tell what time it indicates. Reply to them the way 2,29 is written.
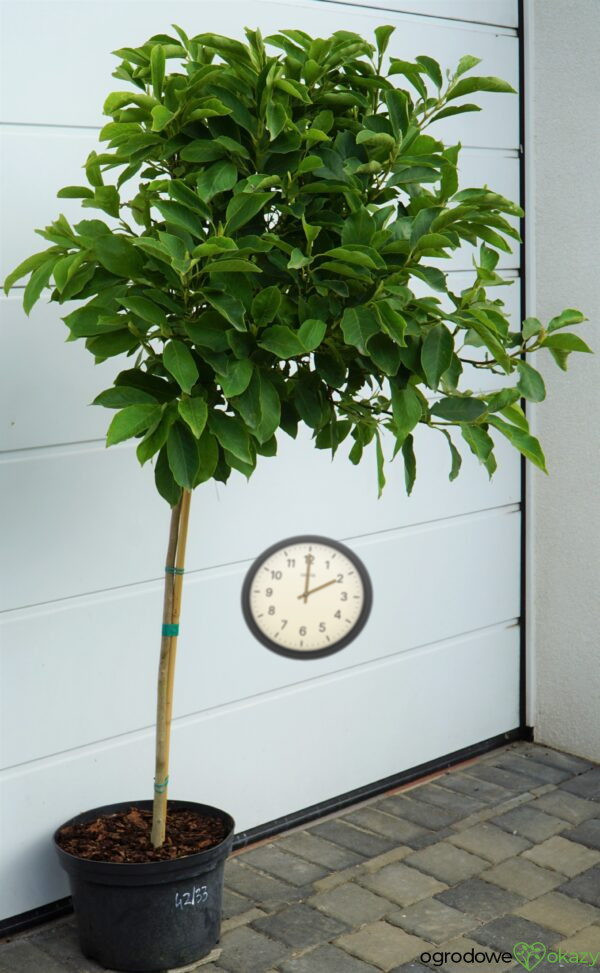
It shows 2,00
